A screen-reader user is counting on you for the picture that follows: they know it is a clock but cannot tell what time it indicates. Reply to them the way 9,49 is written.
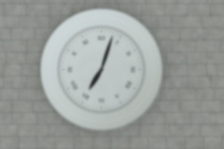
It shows 7,03
